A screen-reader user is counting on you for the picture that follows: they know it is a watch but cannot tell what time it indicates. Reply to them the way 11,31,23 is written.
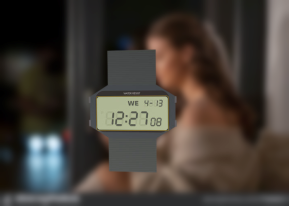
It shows 12,27,08
